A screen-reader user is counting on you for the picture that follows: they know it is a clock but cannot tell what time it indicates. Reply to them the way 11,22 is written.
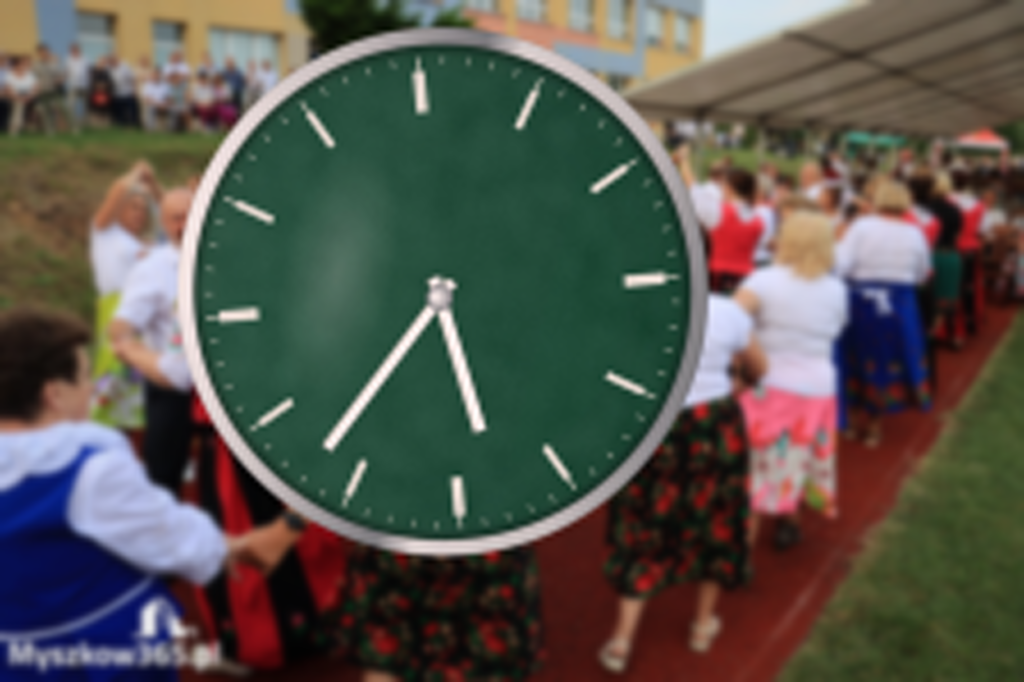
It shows 5,37
